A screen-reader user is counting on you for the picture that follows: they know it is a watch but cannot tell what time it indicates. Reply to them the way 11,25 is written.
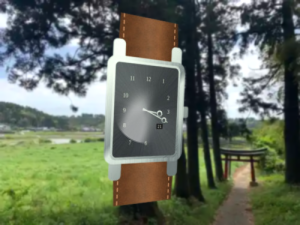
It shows 3,19
